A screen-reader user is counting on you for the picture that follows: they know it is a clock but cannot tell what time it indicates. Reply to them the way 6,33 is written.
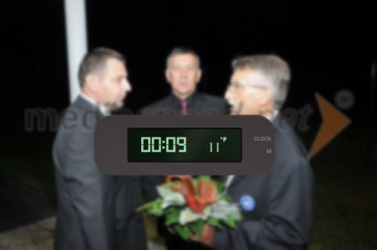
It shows 0,09
